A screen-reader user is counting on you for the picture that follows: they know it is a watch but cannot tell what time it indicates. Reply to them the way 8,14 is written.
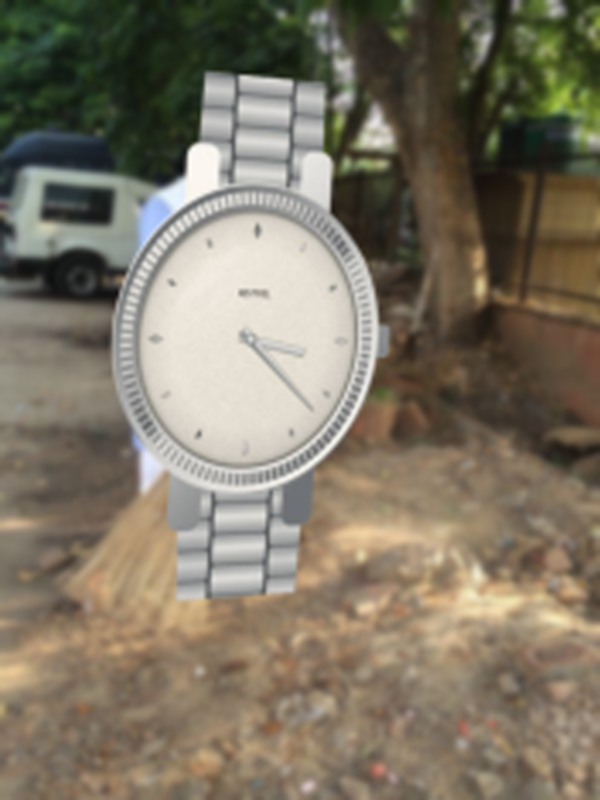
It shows 3,22
